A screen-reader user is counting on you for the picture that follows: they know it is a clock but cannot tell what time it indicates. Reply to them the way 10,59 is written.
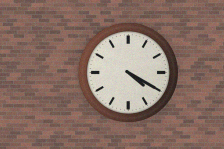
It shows 4,20
